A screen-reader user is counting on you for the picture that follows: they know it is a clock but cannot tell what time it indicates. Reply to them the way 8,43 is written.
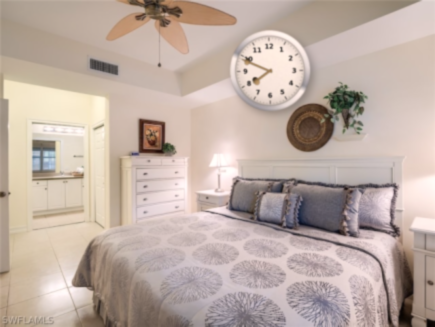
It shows 7,49
